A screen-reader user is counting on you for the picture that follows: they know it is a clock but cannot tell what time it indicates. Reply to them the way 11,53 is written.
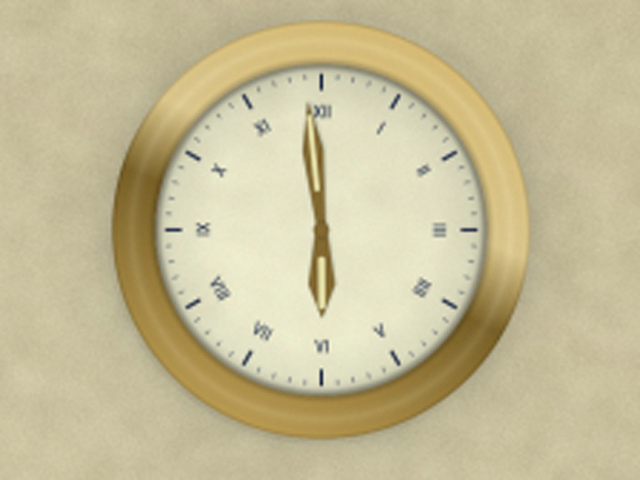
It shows 5,59
